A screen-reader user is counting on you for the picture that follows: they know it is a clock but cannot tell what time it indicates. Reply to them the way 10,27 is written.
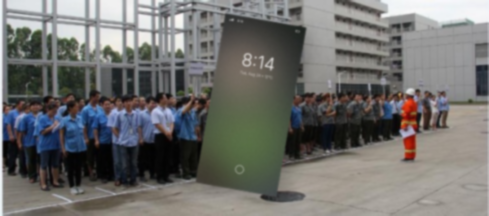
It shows 8,14
